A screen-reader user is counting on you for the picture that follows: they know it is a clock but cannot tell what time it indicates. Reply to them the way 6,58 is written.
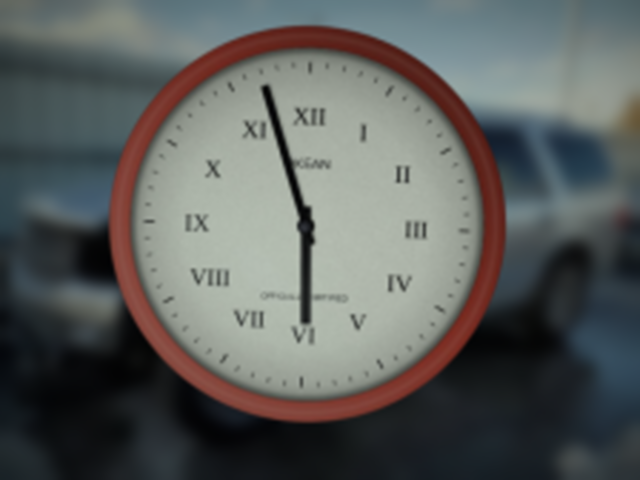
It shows 5,57
